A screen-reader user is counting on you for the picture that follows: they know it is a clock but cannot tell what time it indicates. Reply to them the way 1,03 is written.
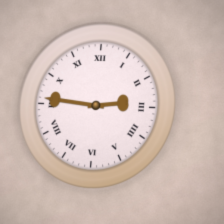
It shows 2,46
